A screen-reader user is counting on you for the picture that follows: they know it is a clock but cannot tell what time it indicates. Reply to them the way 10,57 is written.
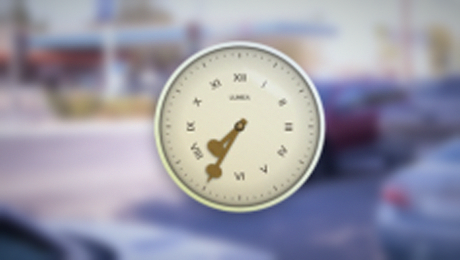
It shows 7,35
